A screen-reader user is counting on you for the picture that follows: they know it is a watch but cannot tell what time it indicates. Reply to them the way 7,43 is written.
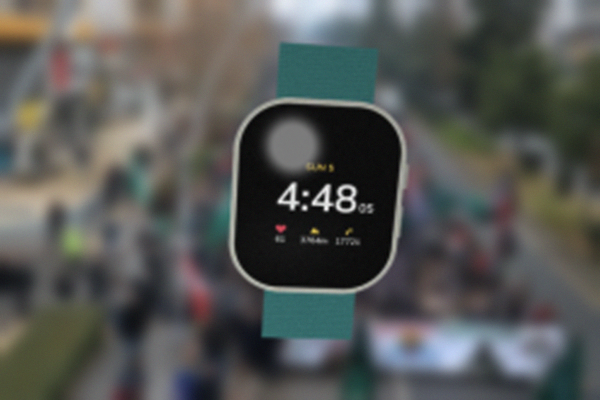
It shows 4,48
